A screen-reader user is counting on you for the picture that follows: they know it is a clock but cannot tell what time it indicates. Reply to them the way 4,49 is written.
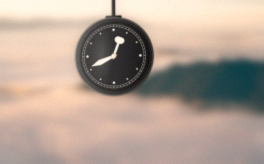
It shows 12,41
